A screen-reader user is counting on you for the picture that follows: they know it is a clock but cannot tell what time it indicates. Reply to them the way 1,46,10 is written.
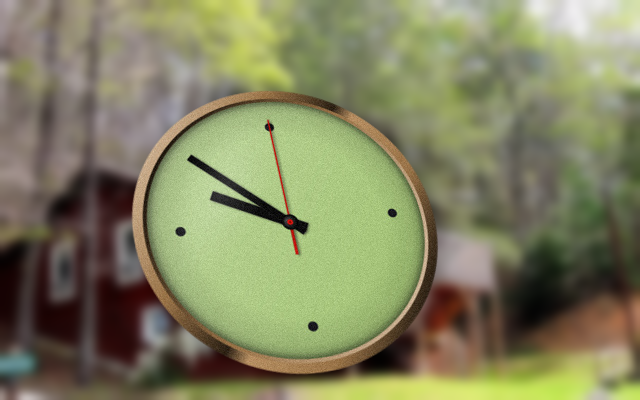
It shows 9,52,00
